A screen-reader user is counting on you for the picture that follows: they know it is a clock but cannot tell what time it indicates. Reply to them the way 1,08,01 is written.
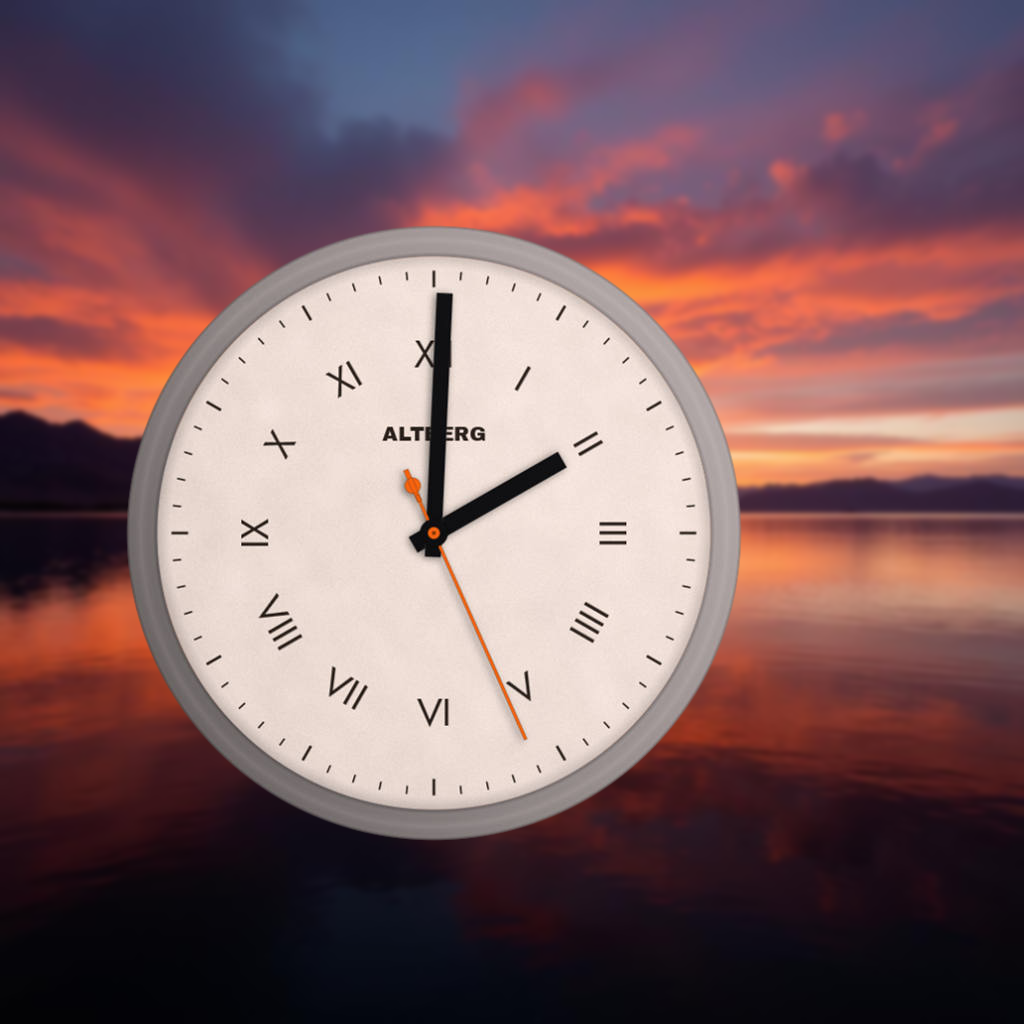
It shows 2,00,26
